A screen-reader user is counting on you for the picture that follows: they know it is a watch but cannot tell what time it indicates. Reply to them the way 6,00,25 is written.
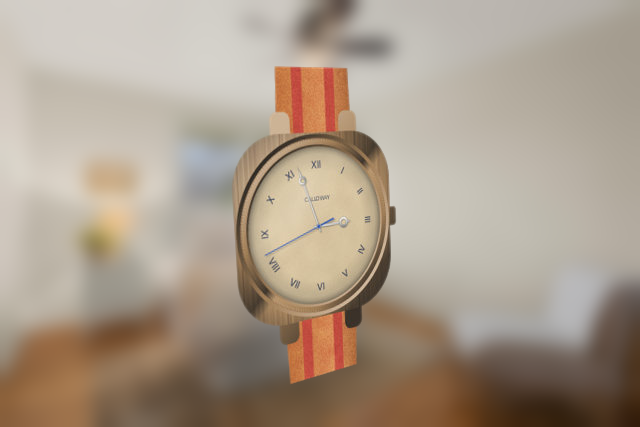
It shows 2,56,42
